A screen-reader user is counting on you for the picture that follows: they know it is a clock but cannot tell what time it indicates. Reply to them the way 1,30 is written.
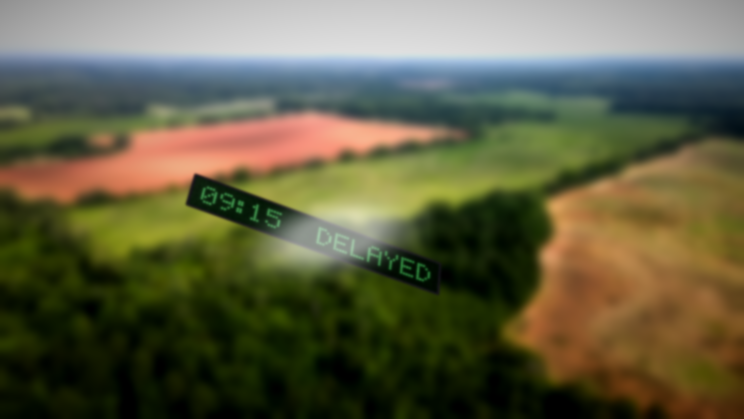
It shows 9,15
